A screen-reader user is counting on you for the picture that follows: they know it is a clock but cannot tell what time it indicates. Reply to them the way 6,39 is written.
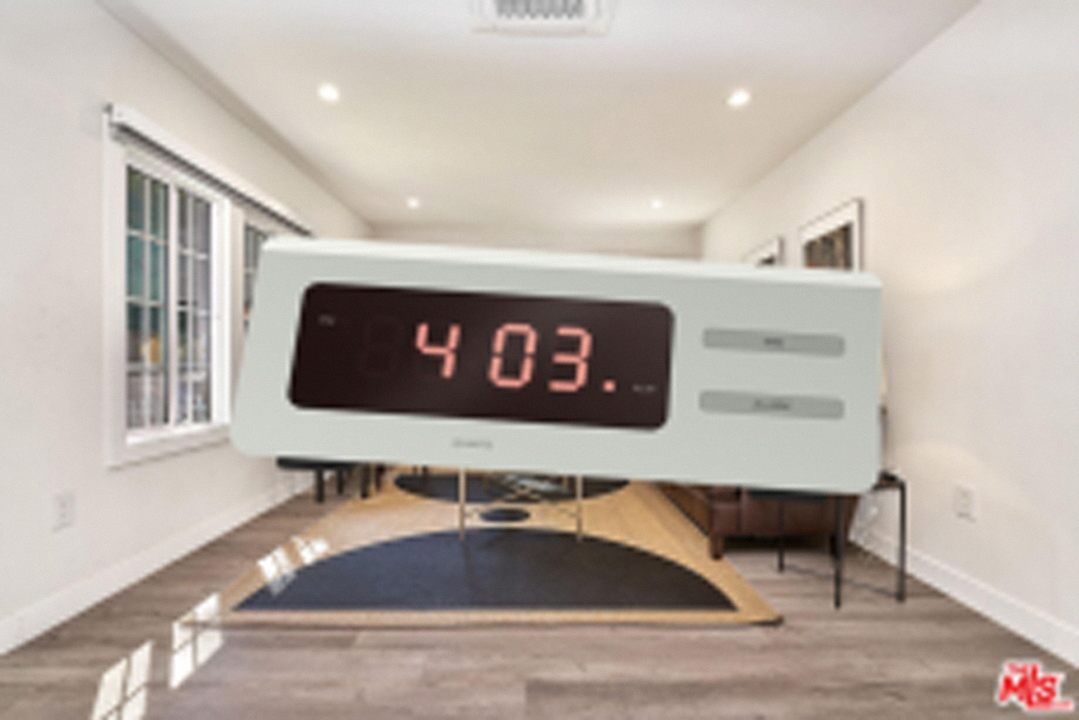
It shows 4,03
